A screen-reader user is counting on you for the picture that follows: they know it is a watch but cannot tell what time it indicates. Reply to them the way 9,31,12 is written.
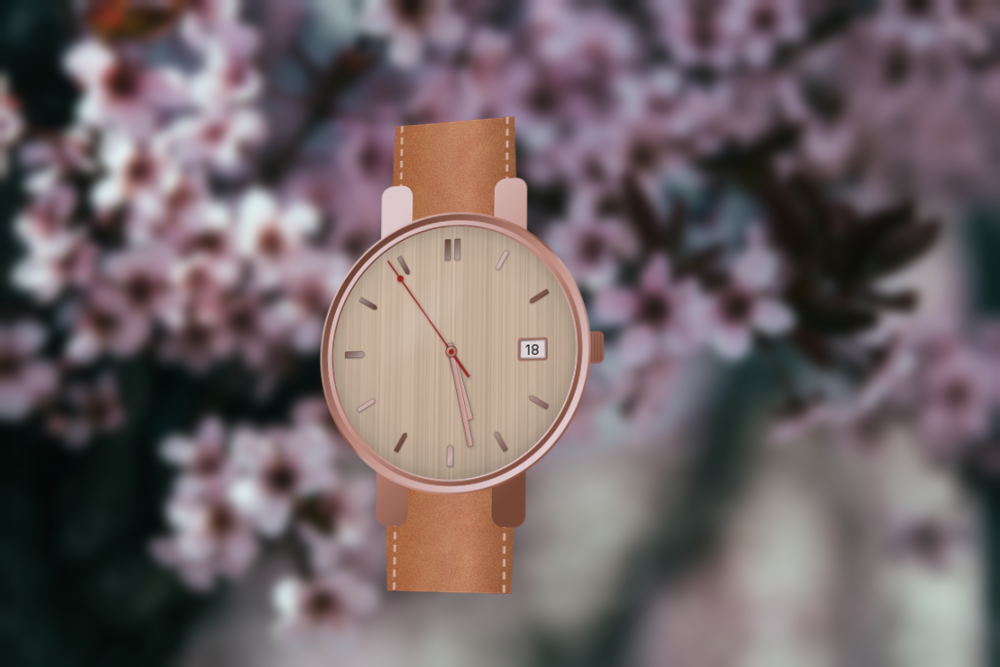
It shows 5,27,54
